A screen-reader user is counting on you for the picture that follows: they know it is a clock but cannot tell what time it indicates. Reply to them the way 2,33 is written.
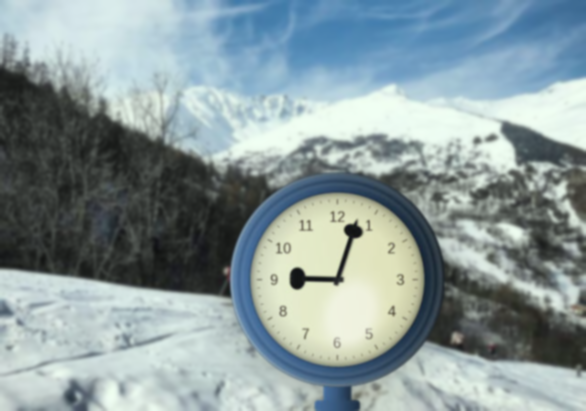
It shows 9,03
